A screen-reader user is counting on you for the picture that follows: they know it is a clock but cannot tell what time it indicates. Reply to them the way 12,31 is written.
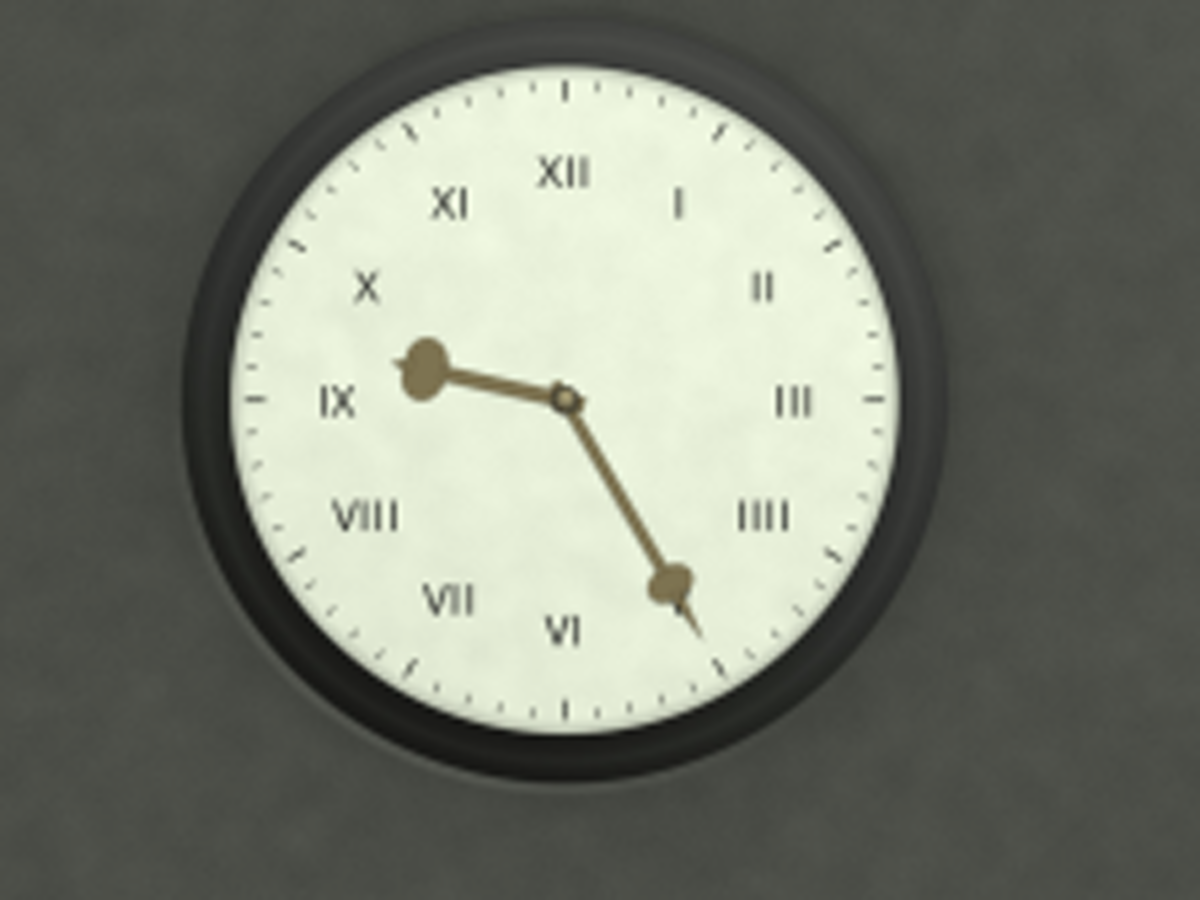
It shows 9,25
